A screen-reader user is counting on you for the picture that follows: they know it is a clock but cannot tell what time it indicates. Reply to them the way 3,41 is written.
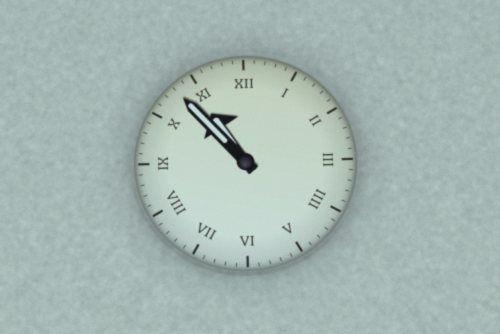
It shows 10,53
